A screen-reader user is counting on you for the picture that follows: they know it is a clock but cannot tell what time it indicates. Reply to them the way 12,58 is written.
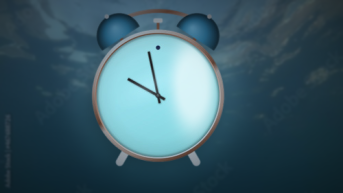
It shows 9,58
